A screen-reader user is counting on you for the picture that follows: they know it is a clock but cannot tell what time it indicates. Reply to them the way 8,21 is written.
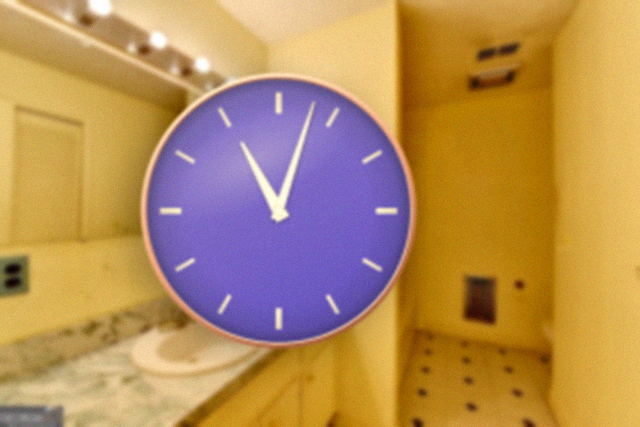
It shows 11,03
